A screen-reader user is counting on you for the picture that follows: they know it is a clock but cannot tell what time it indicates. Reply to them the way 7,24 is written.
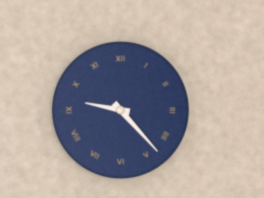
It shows 9,23
